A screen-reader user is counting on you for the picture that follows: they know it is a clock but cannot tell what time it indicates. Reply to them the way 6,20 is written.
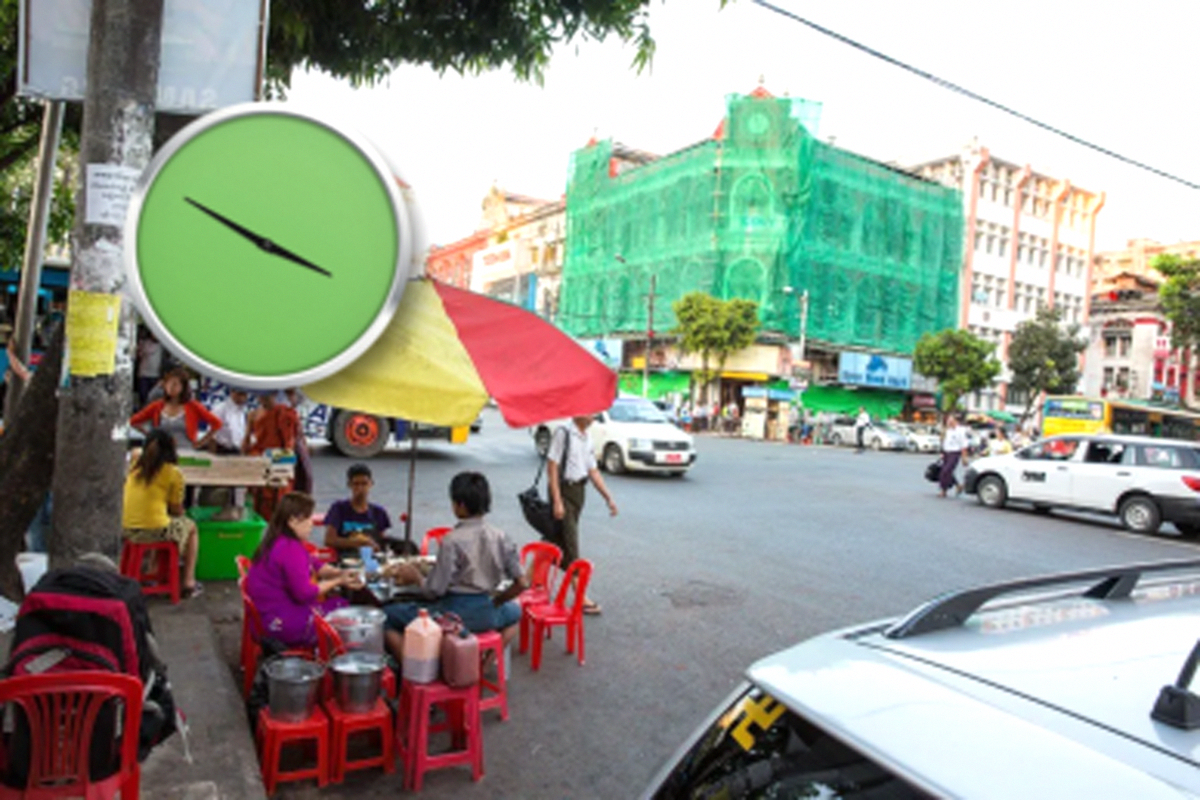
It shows 3,50
